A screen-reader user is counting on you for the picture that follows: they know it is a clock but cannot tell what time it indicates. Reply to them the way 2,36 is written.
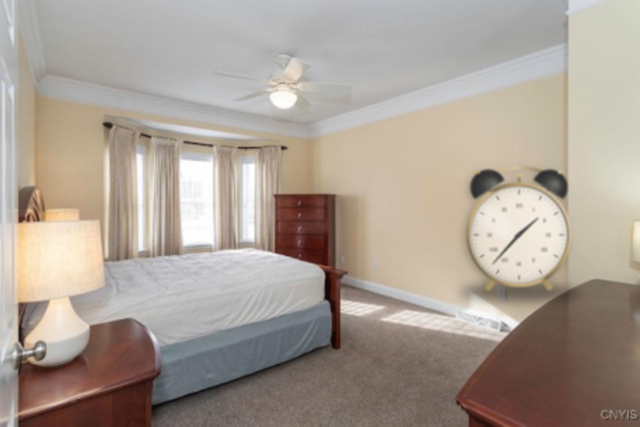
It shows 1,37
